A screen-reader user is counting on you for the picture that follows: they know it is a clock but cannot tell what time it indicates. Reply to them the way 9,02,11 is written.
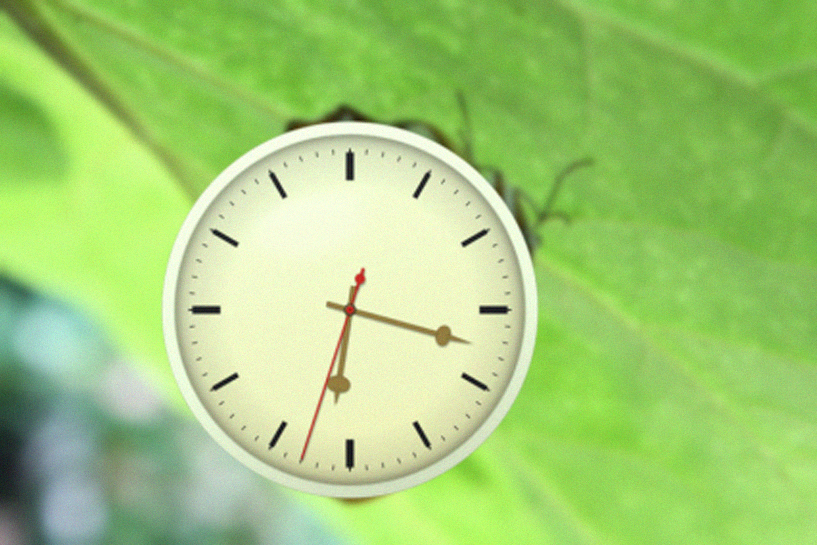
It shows 6,17,33
